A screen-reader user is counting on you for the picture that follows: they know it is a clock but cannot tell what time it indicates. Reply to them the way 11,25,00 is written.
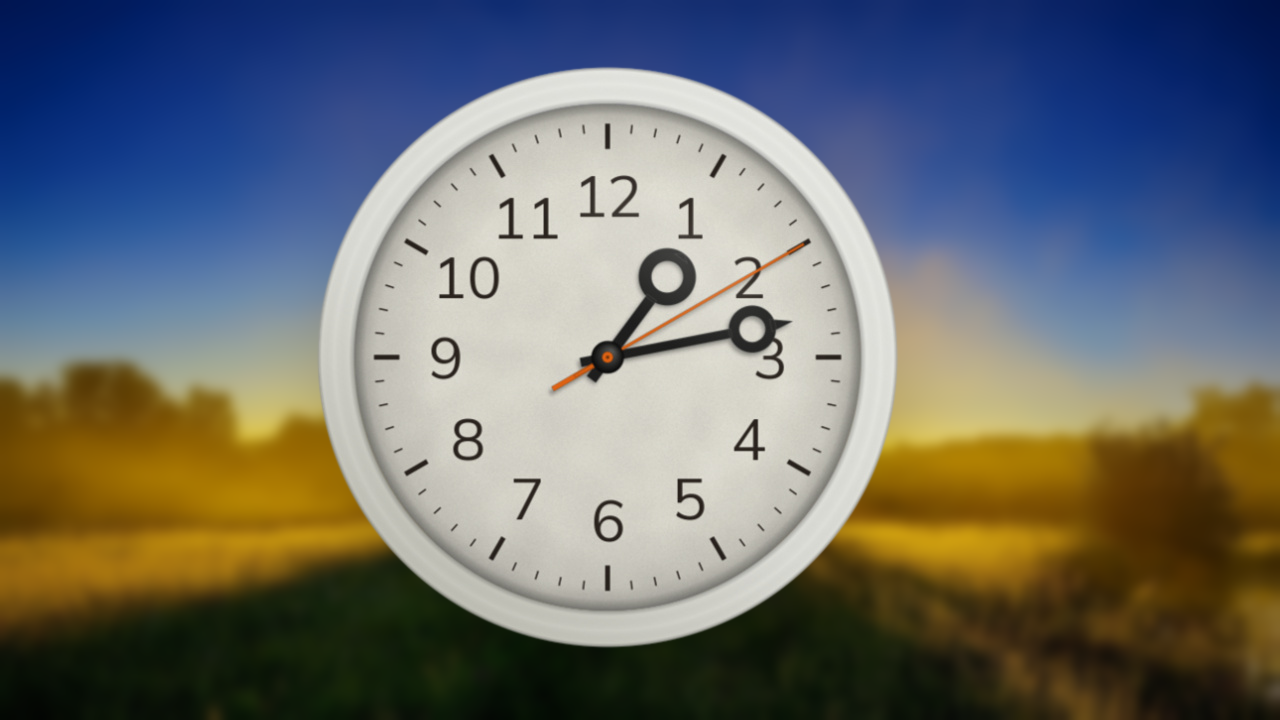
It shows 1,13,10
